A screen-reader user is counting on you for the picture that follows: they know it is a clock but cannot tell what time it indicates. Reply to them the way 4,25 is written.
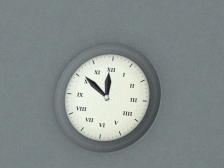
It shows 11,51
